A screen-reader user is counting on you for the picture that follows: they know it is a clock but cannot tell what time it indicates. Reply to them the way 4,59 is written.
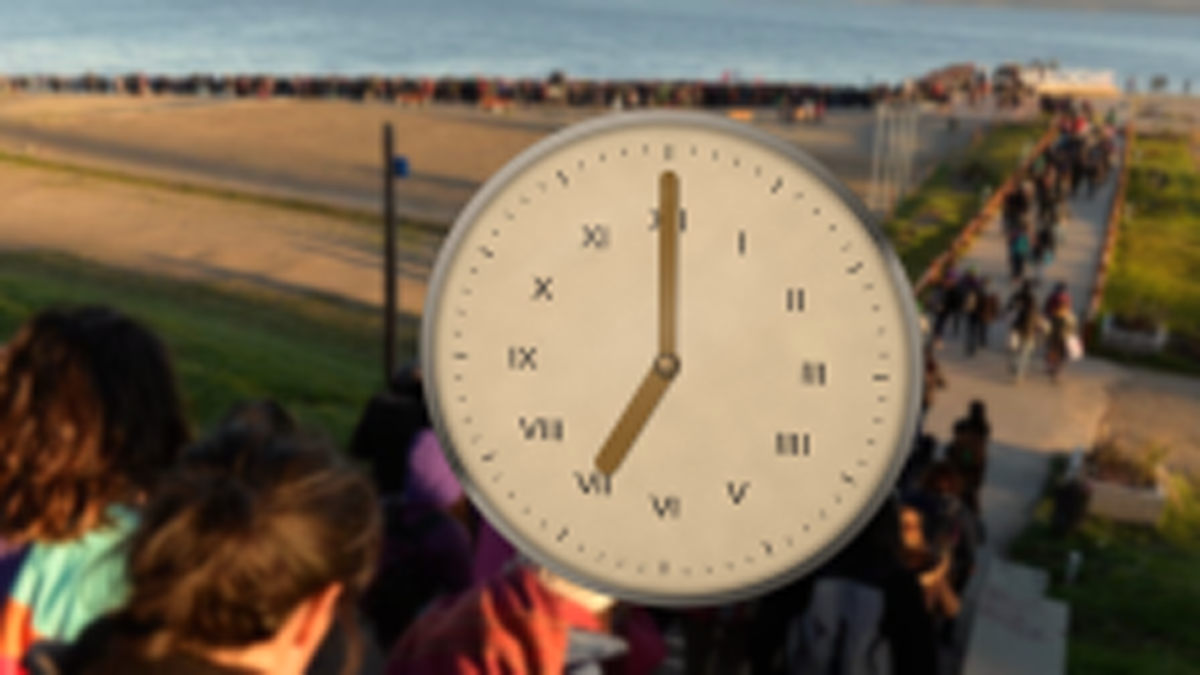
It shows 7,00
